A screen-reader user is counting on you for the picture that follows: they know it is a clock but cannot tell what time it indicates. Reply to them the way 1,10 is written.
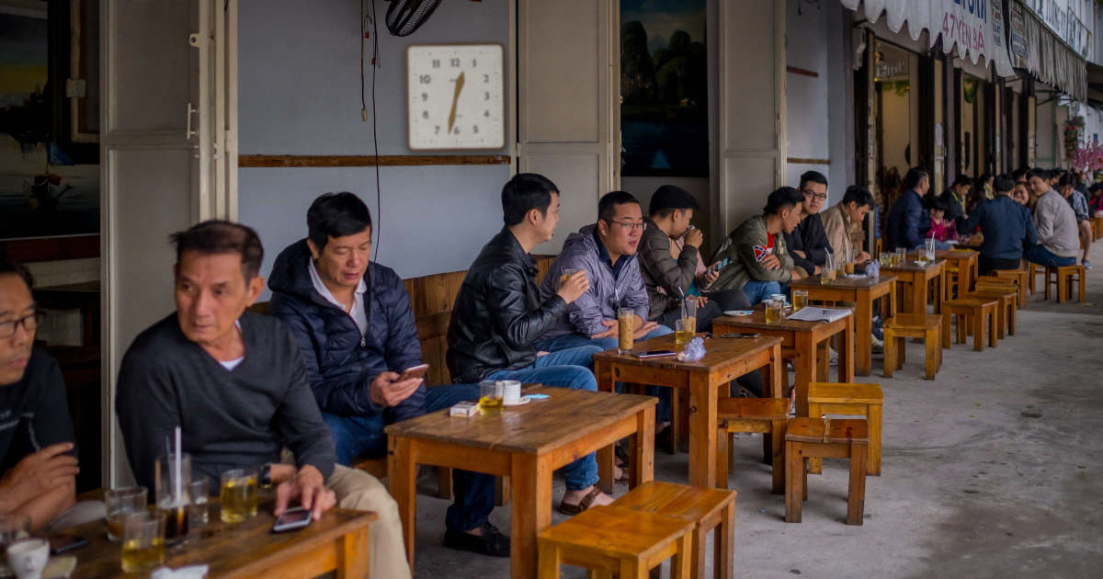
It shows 12,32
